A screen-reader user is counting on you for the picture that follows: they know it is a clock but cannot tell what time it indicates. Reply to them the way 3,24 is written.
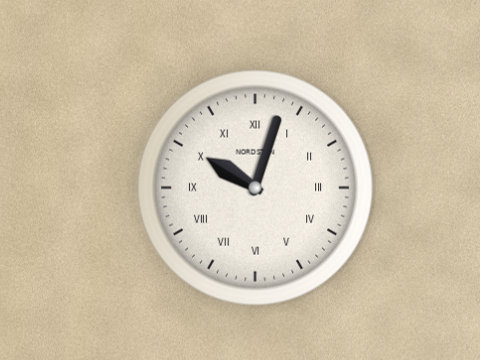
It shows 10,03
